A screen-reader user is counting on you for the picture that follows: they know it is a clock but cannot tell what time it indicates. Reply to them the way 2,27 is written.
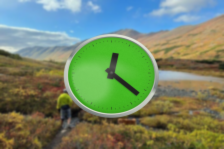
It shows 12,22
